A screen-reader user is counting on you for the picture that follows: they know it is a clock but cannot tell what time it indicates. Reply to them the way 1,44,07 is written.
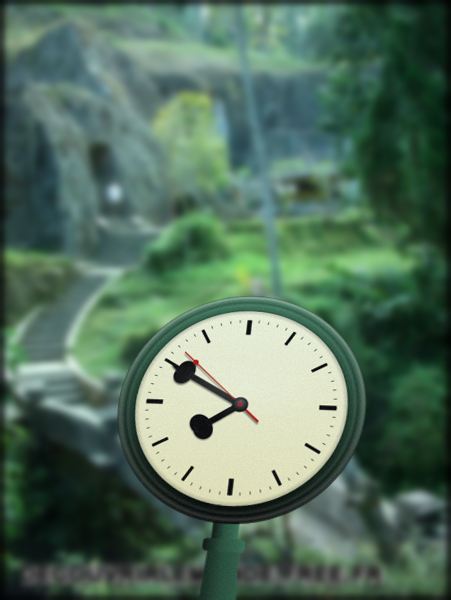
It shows 7,49,52
